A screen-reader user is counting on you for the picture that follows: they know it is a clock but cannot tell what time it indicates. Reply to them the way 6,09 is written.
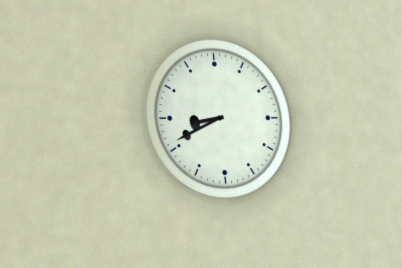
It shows 8,41
